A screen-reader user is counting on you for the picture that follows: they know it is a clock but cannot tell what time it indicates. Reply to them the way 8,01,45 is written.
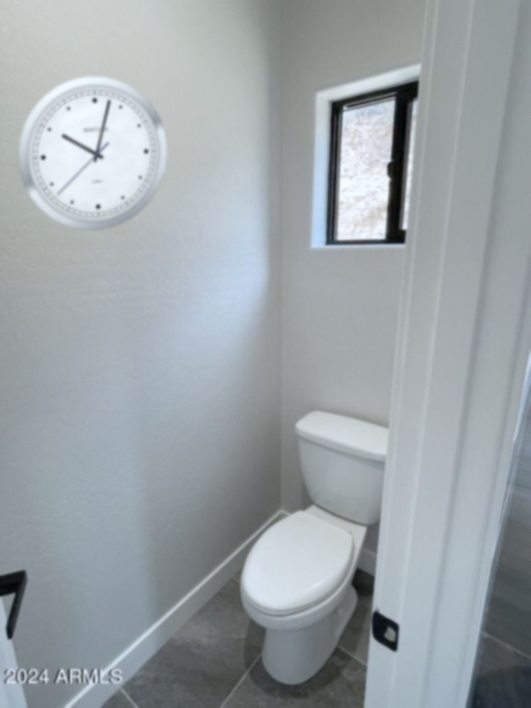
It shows 10,02,38
